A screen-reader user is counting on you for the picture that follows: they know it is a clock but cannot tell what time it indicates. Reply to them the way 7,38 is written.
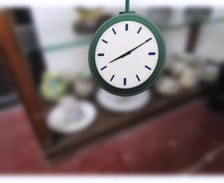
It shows 8,10
